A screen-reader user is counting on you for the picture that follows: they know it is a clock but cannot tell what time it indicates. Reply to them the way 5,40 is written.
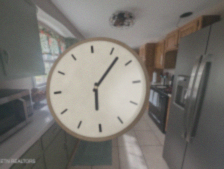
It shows 6,07
